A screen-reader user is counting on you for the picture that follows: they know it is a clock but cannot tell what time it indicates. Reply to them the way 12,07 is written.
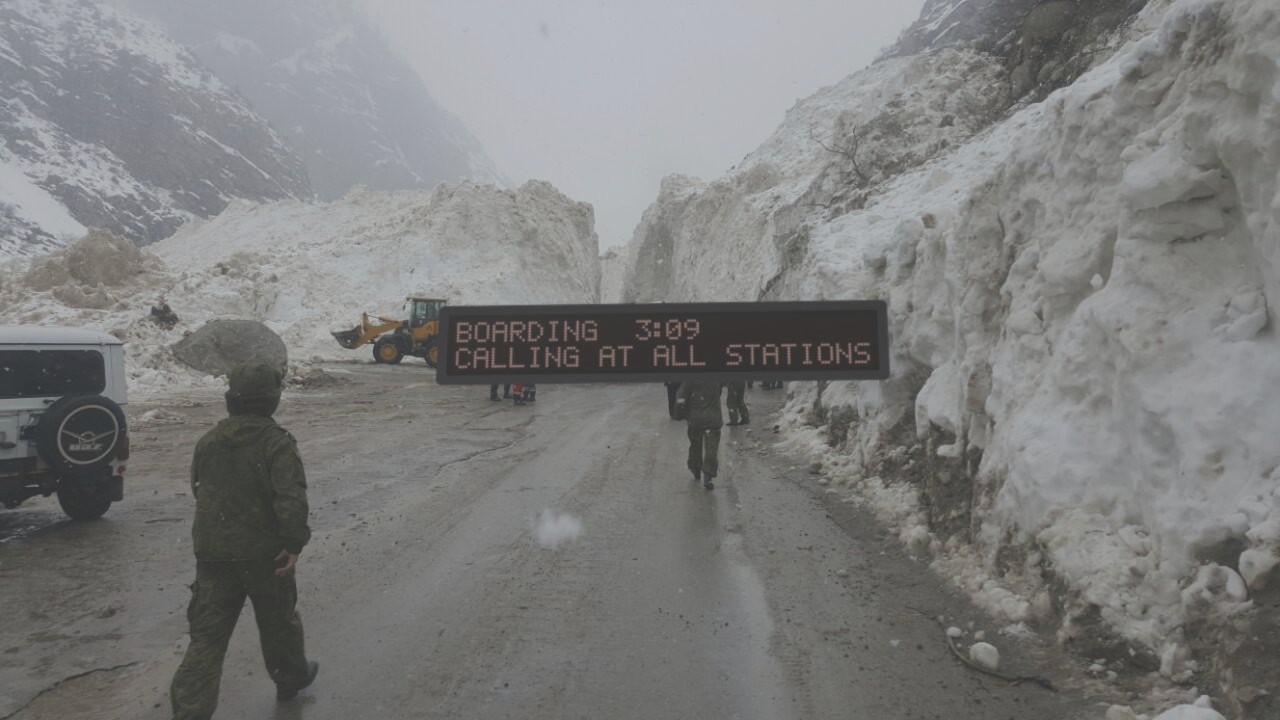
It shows 3,09
